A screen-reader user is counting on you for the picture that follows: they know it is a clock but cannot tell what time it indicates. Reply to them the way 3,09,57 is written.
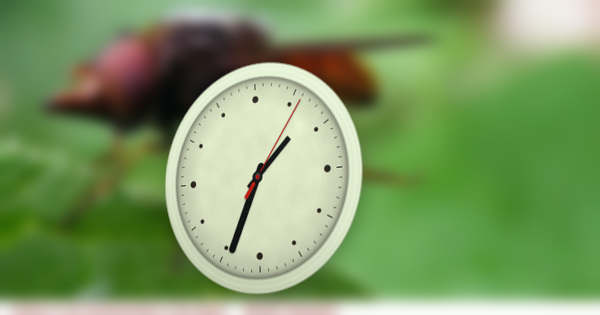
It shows 1,34,06
